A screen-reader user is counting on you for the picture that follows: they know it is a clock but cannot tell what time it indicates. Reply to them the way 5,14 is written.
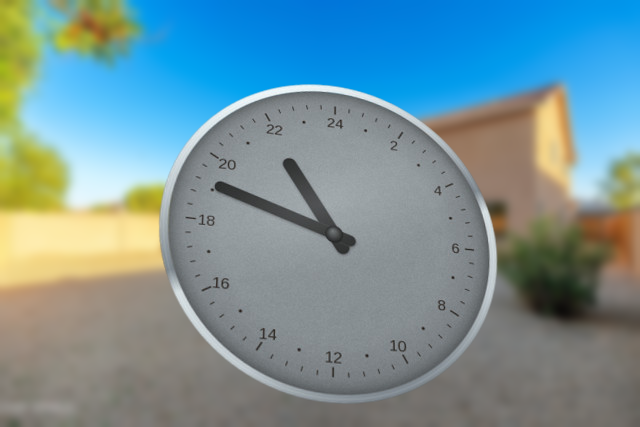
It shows 21,48
